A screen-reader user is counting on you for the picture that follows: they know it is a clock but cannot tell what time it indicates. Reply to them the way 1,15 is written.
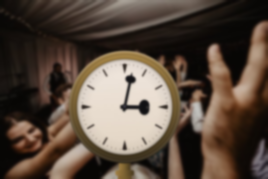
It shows 3,02
